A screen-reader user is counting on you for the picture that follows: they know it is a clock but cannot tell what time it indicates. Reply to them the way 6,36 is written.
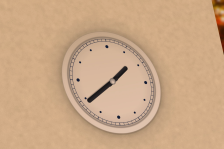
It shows 1,39
